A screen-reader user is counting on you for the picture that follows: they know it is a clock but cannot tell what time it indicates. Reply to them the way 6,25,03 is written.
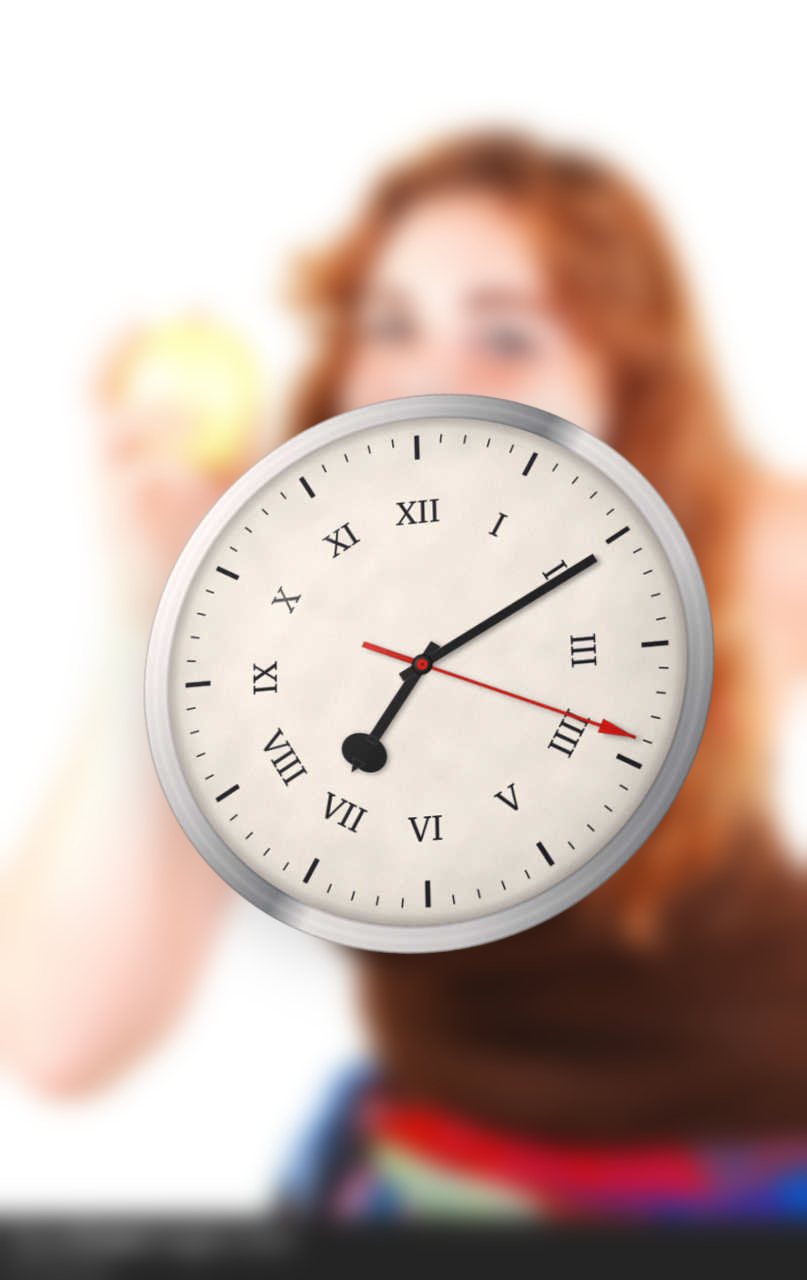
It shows 7,10,19
